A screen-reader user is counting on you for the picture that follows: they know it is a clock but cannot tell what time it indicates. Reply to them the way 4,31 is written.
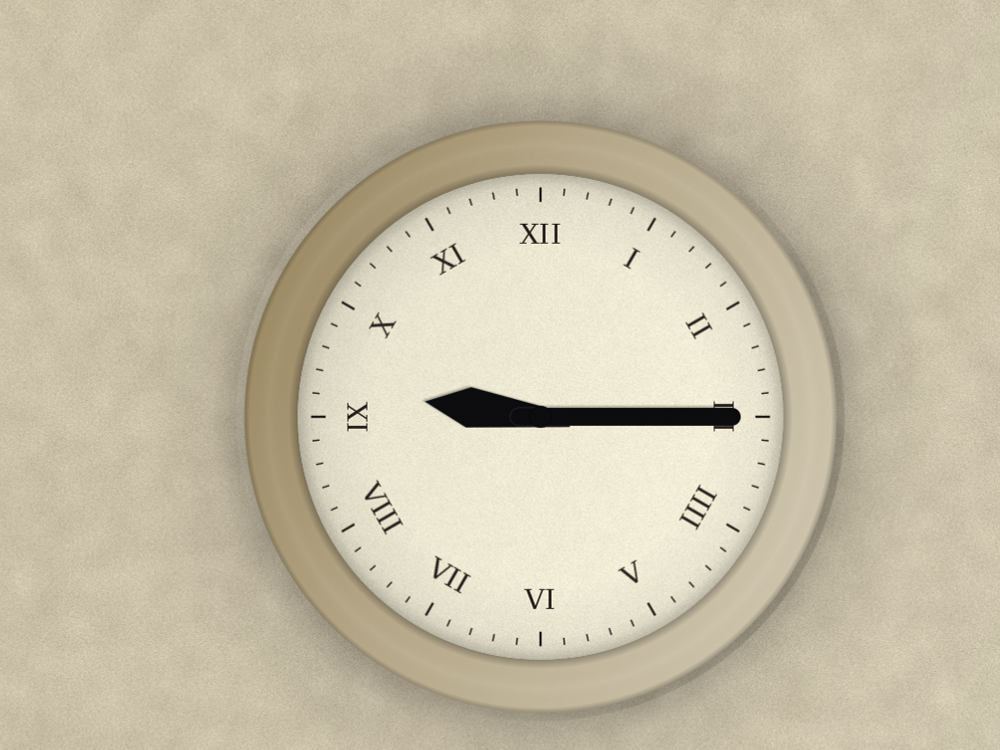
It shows 9,15
